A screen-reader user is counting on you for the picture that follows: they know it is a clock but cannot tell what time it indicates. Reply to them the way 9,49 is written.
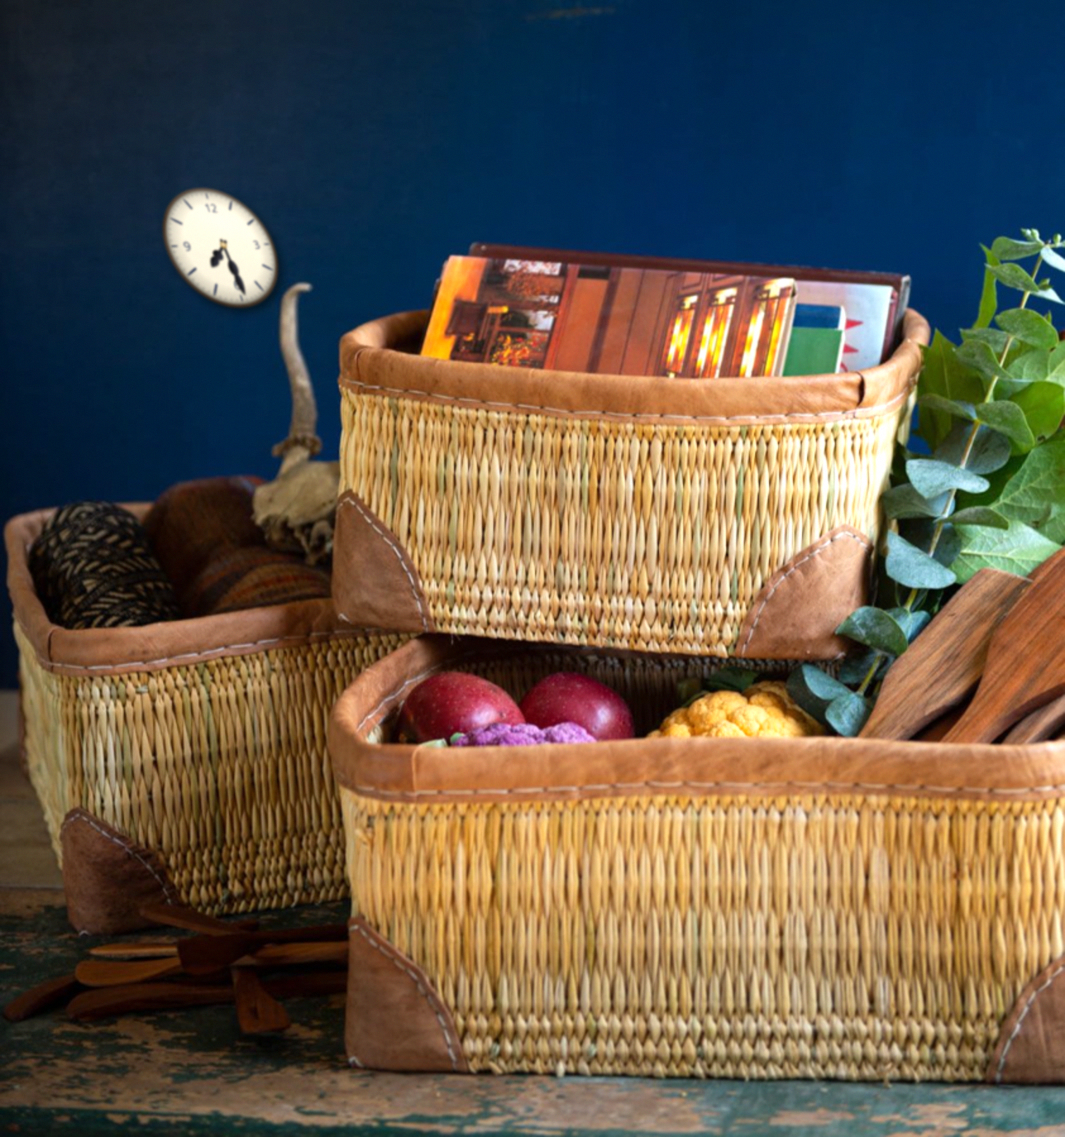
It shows 7,29
